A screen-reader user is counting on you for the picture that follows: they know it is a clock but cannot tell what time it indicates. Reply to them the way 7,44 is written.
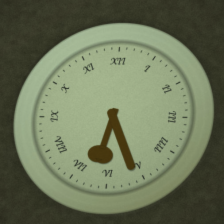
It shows 6,26
